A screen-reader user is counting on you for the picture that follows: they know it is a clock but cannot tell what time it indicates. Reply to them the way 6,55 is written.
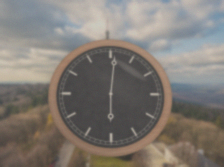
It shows 6,01
